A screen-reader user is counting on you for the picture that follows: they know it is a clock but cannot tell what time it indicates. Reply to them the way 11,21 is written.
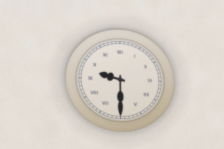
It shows 9,30
